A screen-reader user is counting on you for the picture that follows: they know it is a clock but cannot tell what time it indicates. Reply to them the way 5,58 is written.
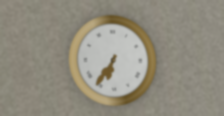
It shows 6,36
